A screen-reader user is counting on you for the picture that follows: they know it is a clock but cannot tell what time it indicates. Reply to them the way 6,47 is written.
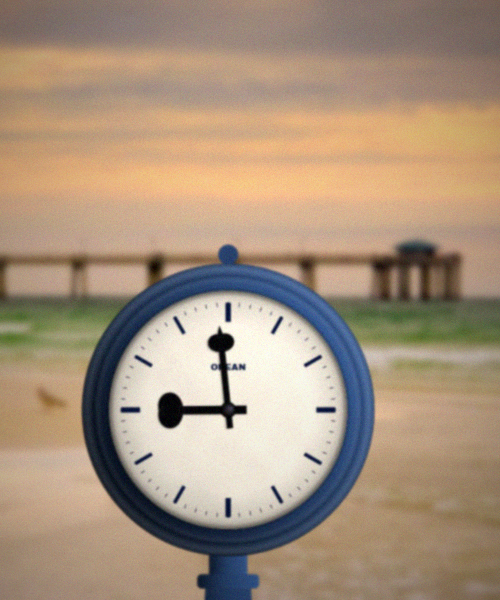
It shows 8,59
